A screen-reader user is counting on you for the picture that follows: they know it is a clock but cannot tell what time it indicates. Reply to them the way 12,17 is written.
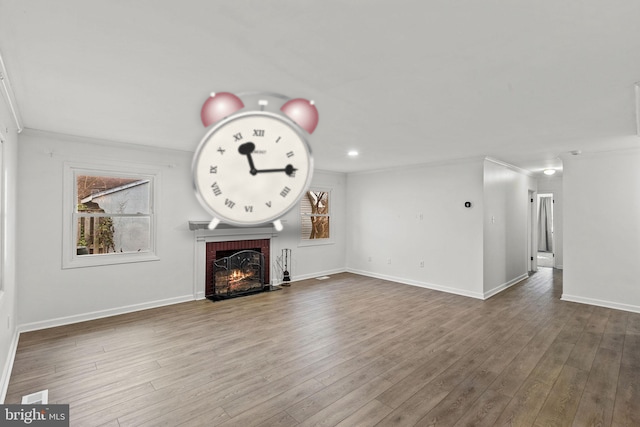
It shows 11,14
